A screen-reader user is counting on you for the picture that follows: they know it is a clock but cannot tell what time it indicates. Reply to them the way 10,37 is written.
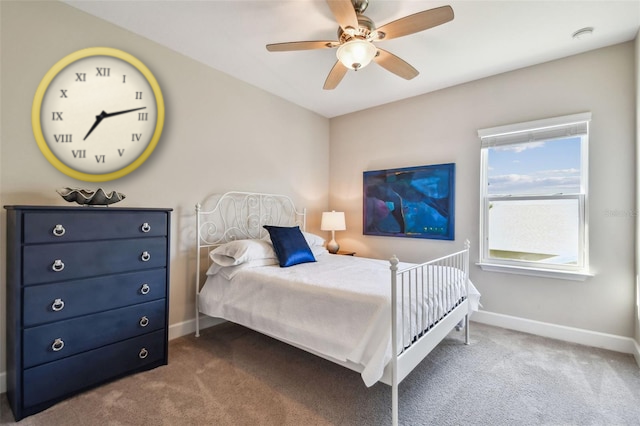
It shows 7,13
